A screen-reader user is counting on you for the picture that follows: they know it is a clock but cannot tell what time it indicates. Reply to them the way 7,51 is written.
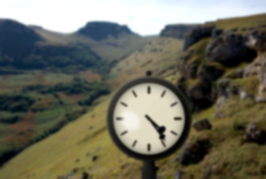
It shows 4,24
